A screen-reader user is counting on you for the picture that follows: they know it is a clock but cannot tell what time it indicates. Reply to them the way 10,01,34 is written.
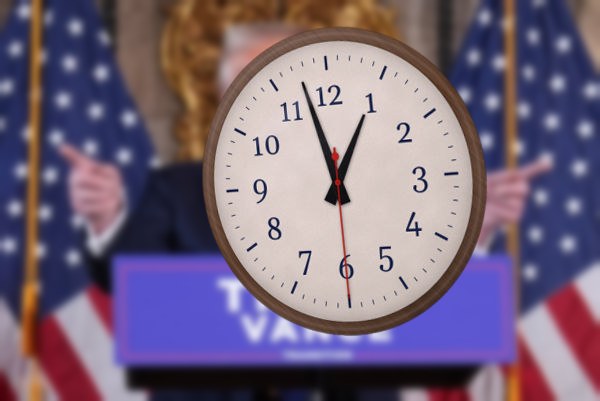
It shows 12,57,30
